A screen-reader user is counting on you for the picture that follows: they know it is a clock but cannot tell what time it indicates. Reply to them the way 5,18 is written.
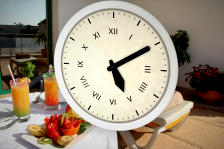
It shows 5,10
